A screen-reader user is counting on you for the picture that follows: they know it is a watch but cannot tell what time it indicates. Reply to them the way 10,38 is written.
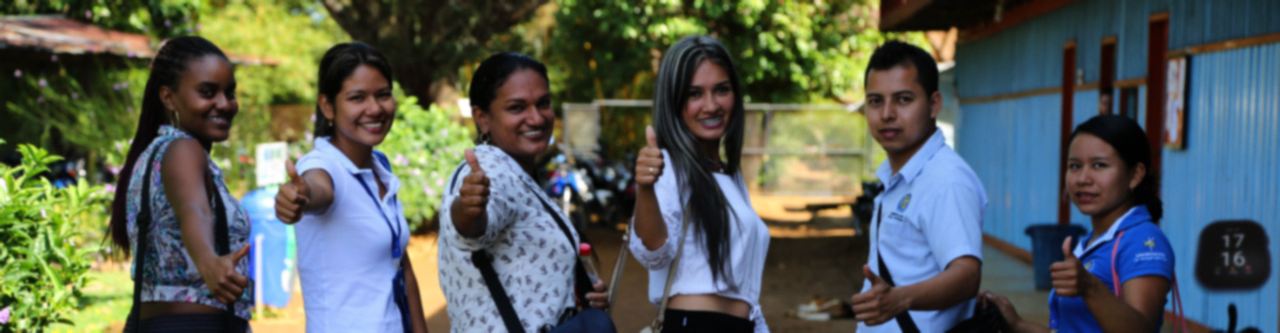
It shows 17,16
